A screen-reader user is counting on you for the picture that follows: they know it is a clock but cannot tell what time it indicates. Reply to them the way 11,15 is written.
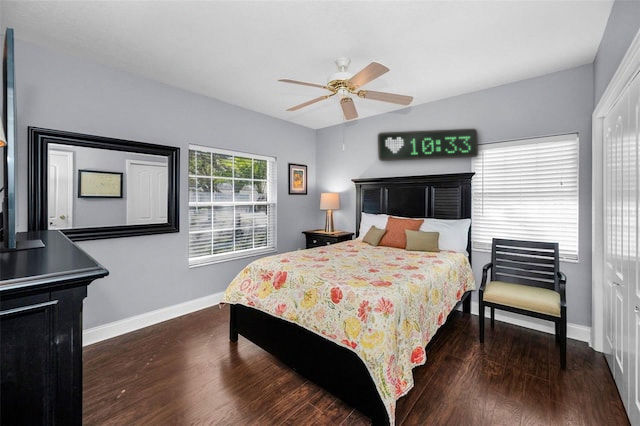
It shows 10,33
